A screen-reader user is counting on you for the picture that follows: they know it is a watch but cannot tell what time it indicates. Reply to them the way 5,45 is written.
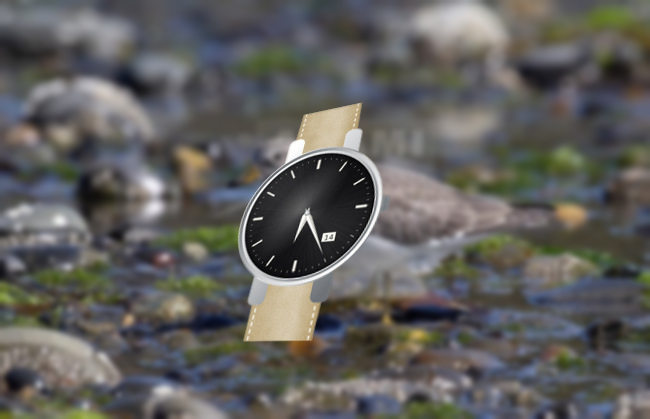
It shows 6,25
